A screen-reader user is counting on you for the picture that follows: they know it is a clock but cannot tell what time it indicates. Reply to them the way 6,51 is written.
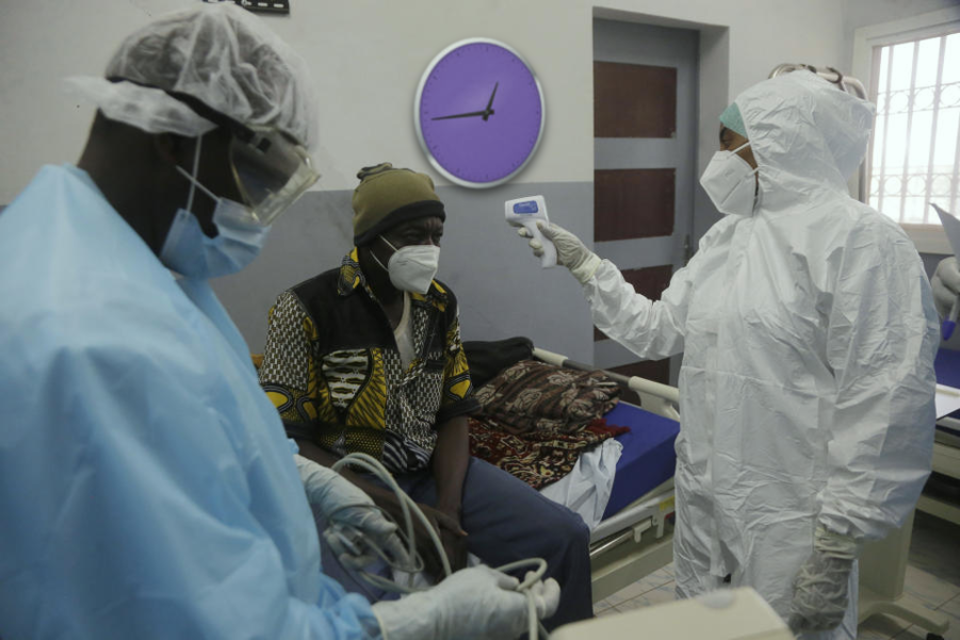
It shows 12,44
